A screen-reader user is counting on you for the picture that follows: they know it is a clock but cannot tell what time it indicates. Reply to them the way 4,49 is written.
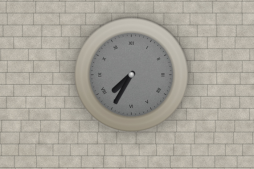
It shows 7,35
